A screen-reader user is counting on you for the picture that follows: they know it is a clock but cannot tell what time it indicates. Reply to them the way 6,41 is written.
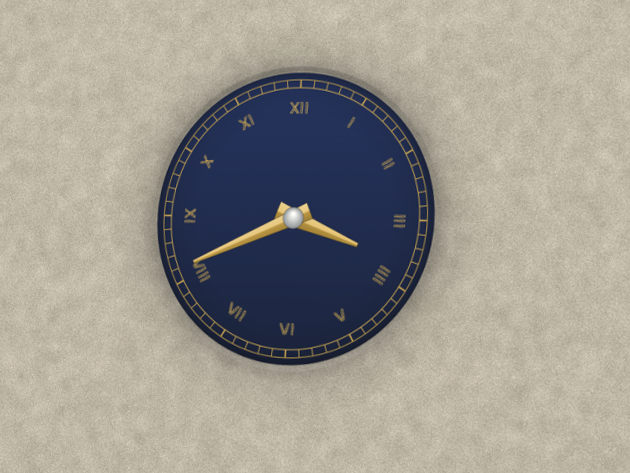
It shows 3,41
